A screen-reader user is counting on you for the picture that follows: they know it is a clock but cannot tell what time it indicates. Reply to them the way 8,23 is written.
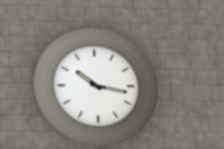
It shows 10,17
